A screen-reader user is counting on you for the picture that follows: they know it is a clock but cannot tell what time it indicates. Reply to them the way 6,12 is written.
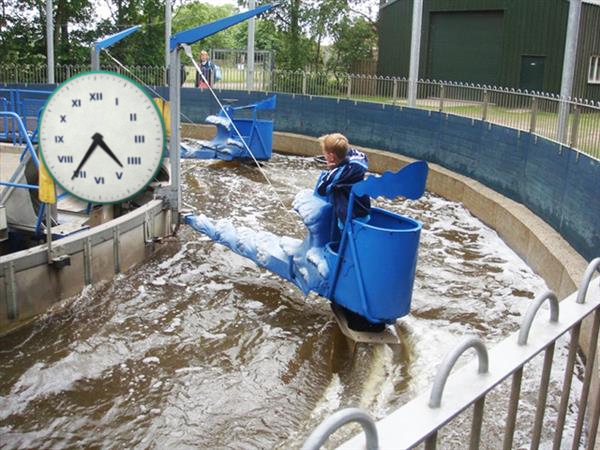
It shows 4,36
